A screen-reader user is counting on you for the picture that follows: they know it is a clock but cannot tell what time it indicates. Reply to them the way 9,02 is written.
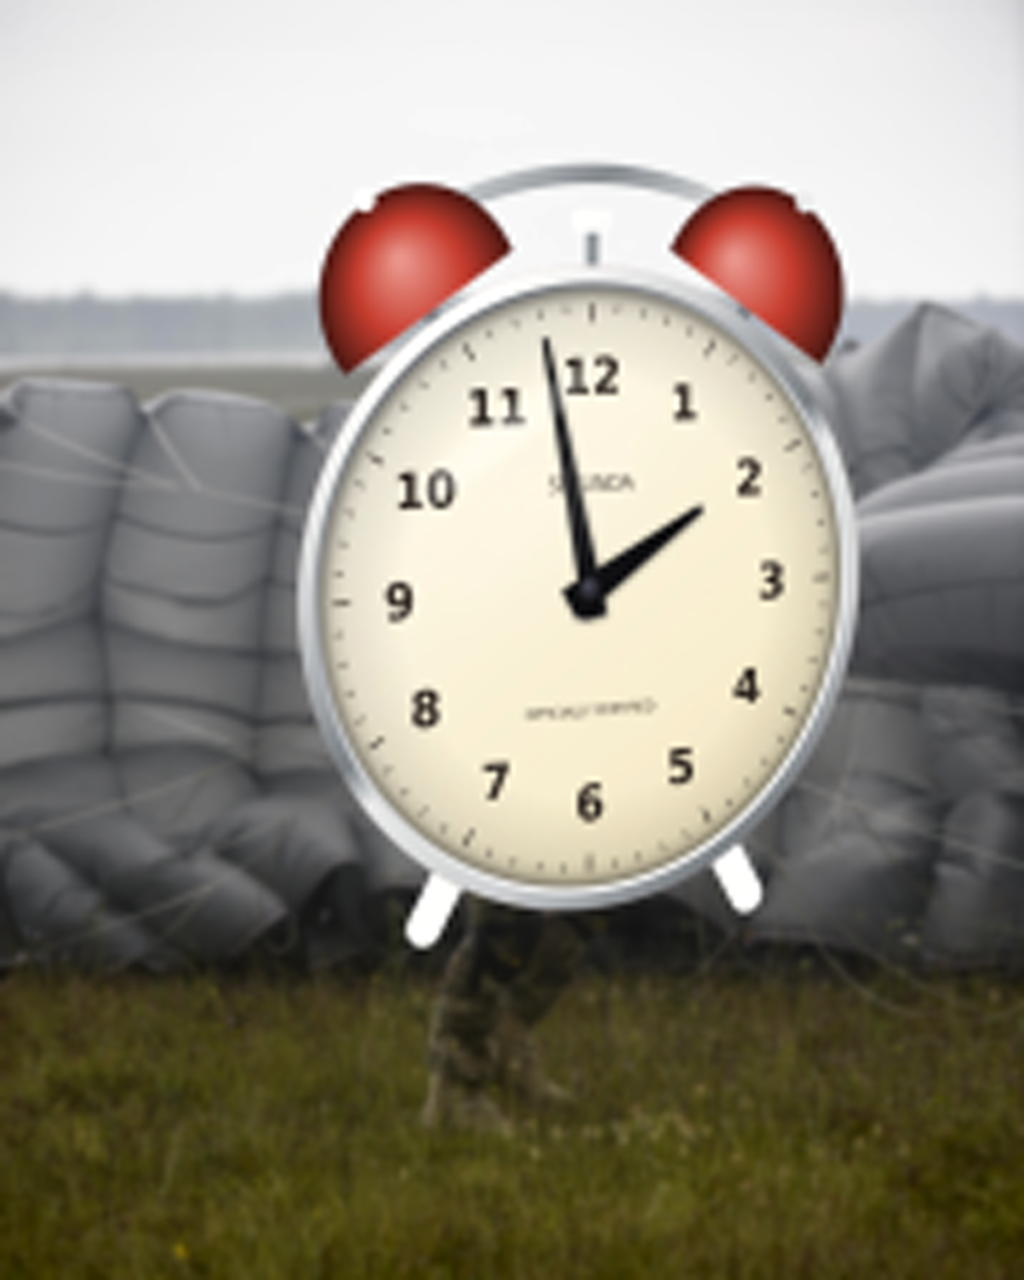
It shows 1,58
